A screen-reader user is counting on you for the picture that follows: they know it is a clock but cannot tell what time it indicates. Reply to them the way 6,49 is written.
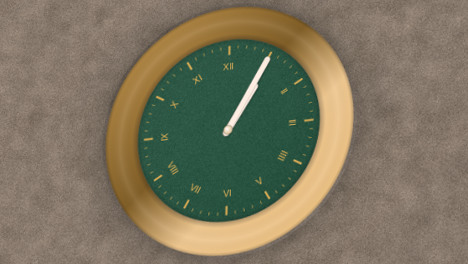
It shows 1,05
